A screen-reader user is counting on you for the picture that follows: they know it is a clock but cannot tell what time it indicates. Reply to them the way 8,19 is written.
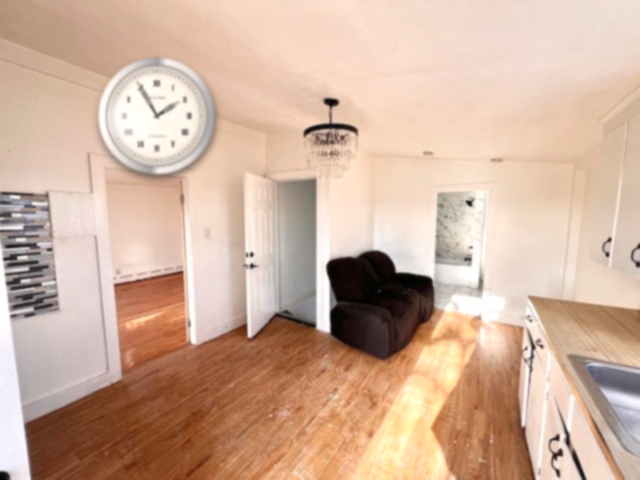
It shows 1,55
